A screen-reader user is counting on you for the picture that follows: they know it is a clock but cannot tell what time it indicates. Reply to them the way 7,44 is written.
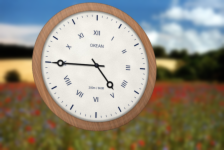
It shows 4,45
